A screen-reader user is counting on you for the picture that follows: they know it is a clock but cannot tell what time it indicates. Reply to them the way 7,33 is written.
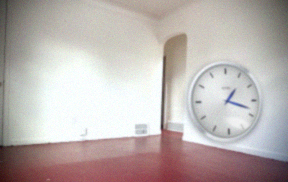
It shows 1,18
